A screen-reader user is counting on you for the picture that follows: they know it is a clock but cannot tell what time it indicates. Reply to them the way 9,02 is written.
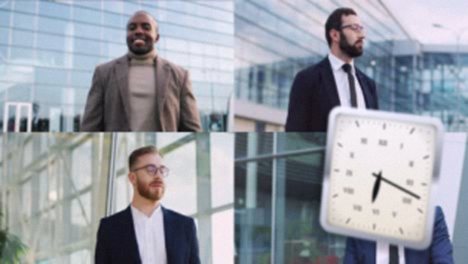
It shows 6,18
